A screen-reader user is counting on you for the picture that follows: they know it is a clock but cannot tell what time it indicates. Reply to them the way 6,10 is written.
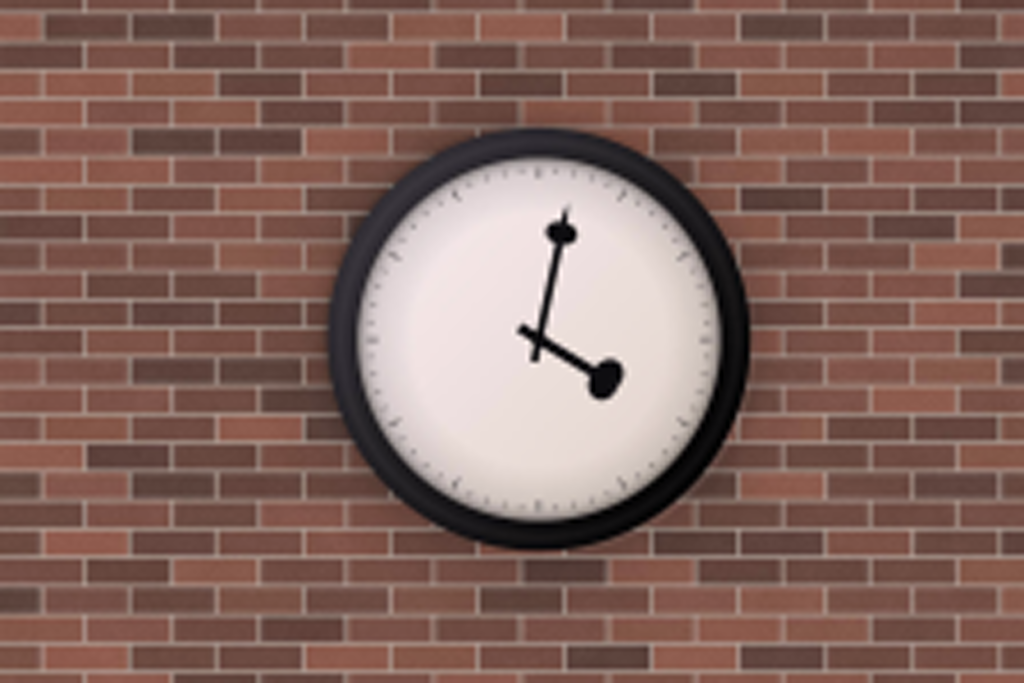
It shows 4,02
